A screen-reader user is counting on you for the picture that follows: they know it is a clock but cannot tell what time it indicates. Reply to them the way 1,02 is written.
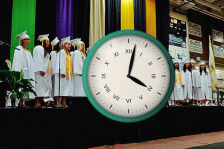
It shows 4,02
